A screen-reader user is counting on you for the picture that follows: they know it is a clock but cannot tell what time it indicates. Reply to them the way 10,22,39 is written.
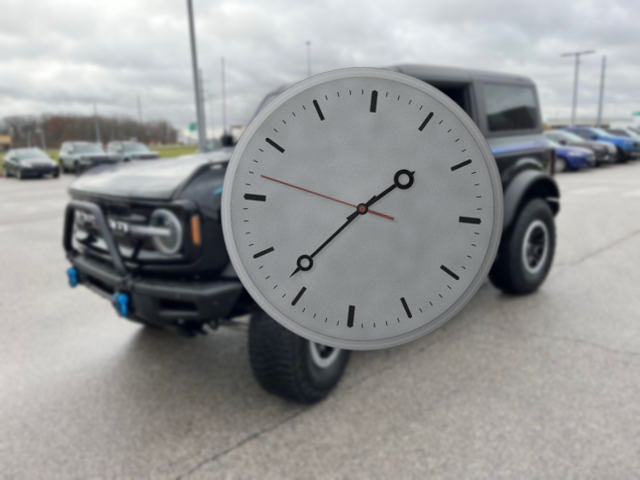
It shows 1,36,47
